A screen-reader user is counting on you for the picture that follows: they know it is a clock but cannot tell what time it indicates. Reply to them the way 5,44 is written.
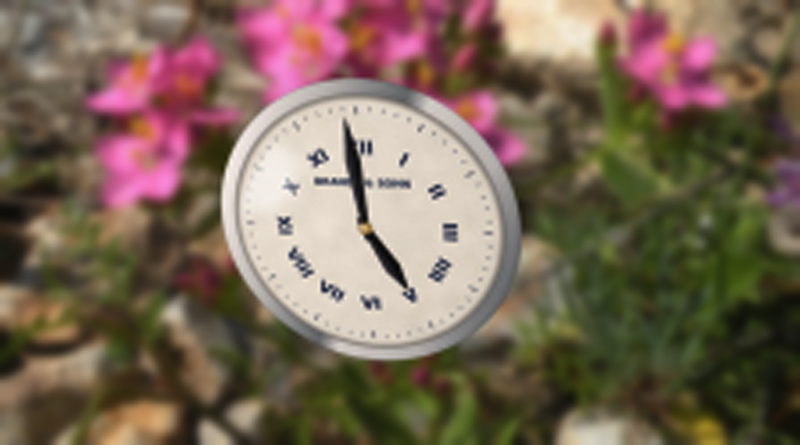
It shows 4,59
